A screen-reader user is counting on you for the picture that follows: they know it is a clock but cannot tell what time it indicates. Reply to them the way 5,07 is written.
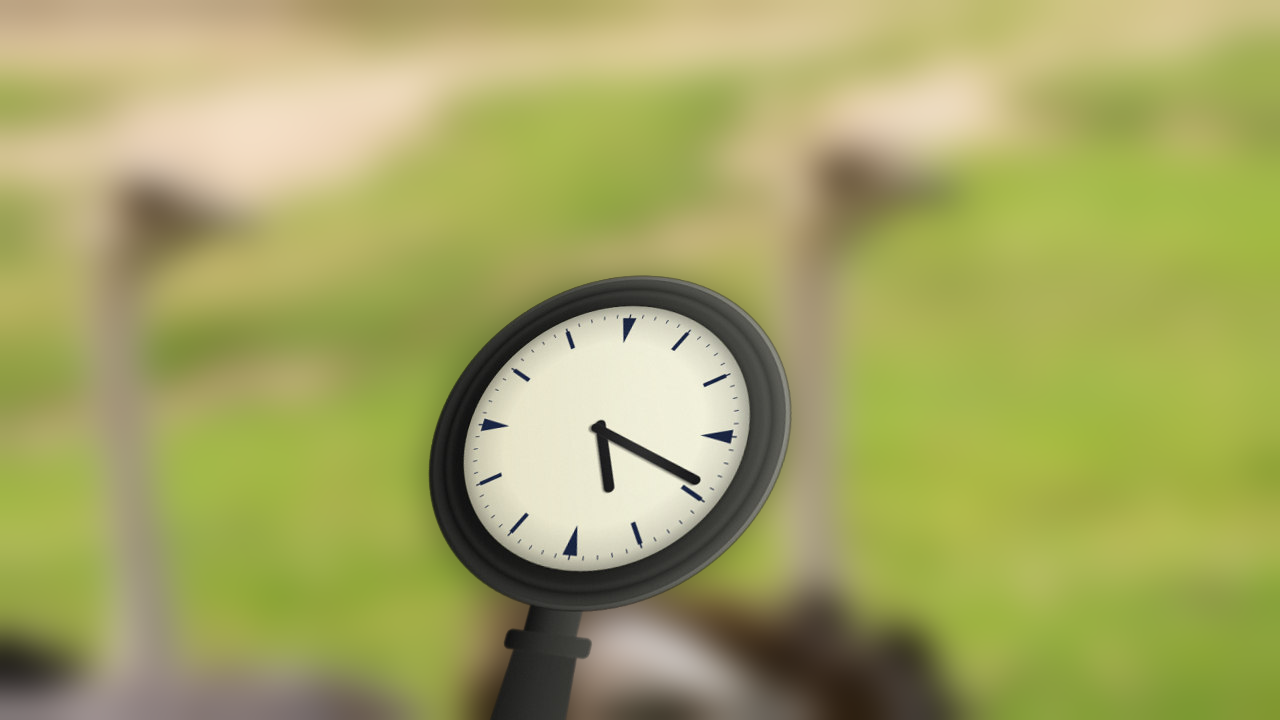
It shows 5,19
